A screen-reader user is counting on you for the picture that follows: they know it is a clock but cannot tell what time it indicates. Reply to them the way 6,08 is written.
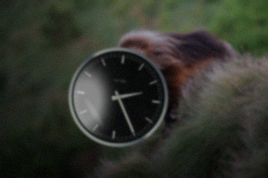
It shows 2,25
